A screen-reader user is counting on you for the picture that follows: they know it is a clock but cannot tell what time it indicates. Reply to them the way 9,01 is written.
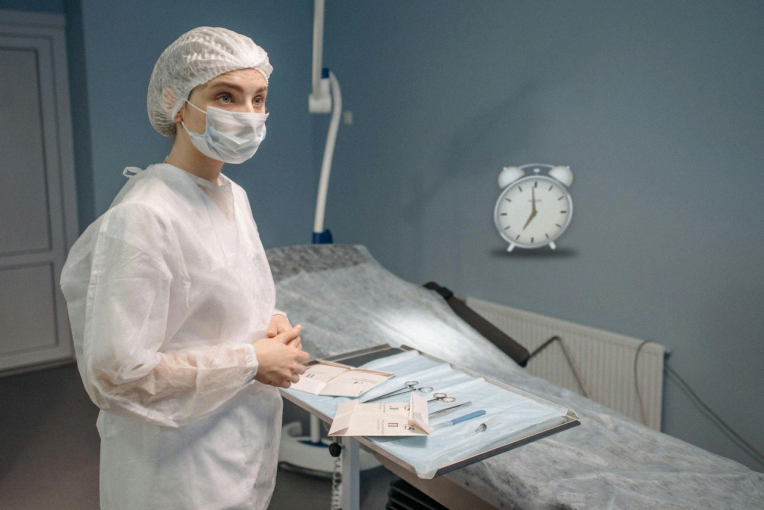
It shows 6,59
